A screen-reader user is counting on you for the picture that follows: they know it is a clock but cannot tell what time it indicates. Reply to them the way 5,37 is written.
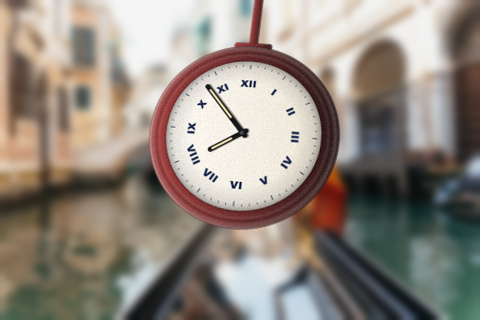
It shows 7,53
